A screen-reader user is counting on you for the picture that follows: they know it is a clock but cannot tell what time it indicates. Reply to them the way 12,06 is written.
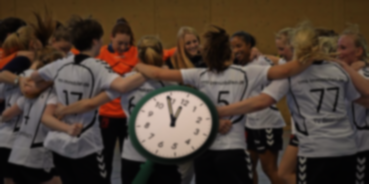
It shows 11,54
